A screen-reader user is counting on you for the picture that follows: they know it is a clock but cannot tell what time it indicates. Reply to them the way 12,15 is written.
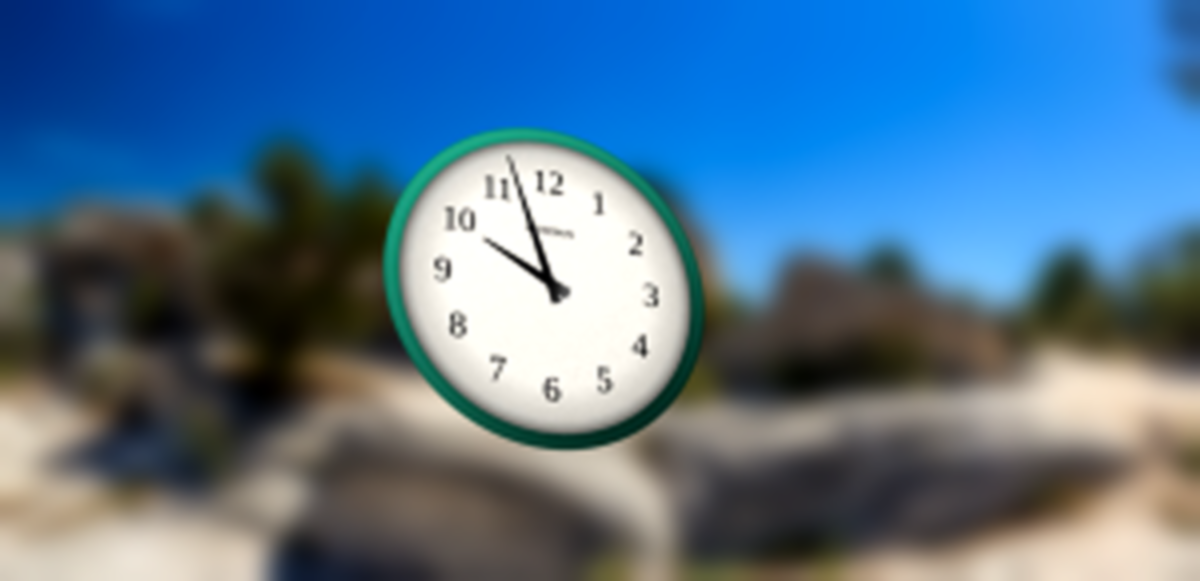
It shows 9,57
